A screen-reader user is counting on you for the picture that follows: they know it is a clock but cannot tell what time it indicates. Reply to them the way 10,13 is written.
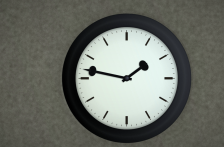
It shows 1,47
